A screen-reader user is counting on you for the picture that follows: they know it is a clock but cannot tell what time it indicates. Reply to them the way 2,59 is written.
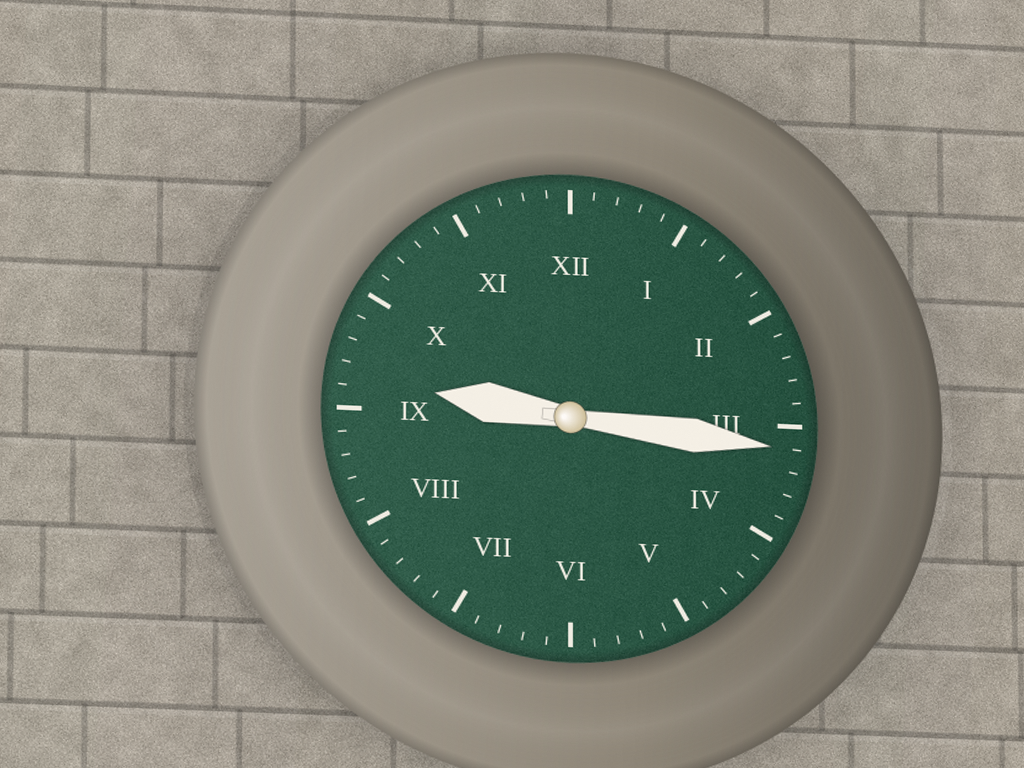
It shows 9,16
